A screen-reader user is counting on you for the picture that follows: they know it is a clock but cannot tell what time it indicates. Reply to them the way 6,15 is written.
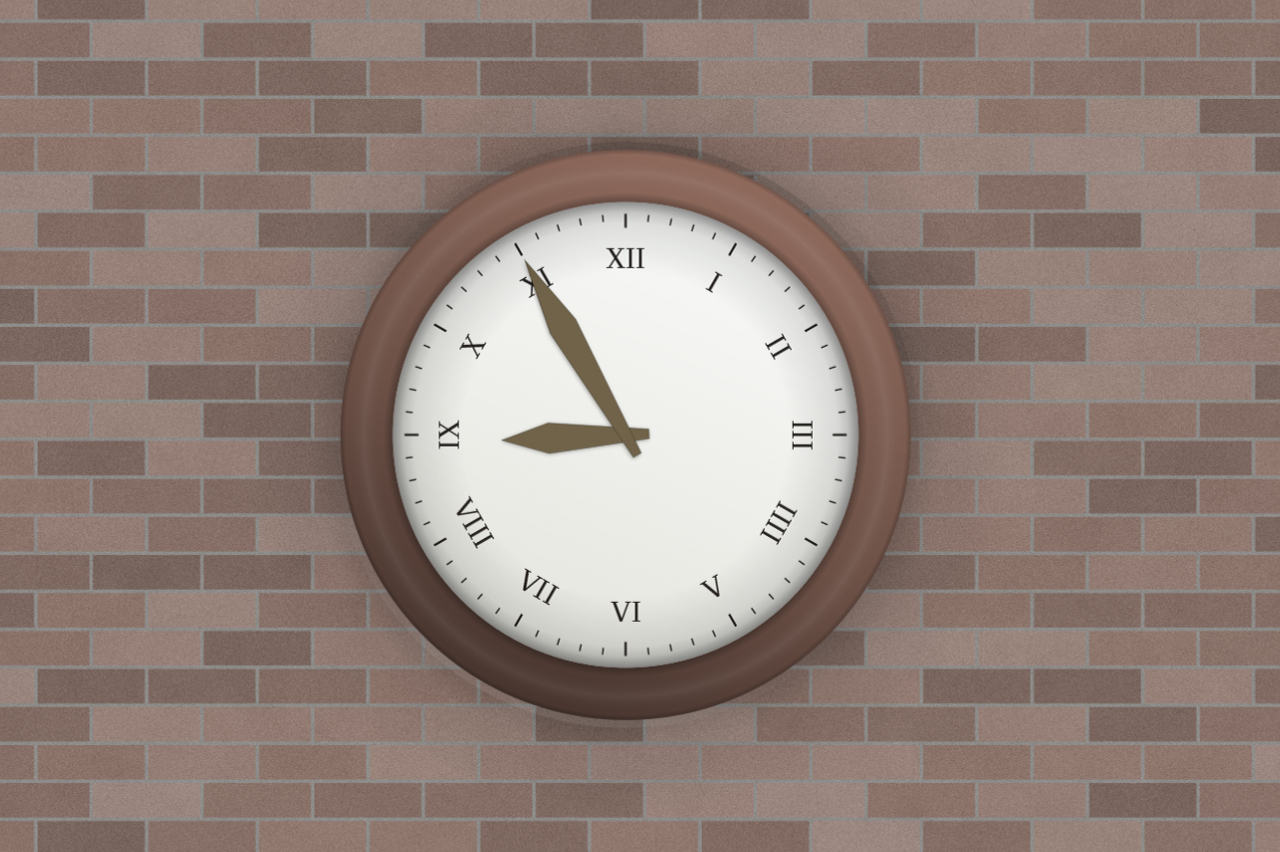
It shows 8,55
